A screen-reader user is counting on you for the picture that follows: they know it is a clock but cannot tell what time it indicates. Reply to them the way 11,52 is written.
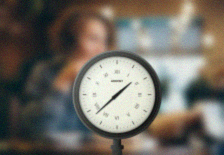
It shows 1,38
